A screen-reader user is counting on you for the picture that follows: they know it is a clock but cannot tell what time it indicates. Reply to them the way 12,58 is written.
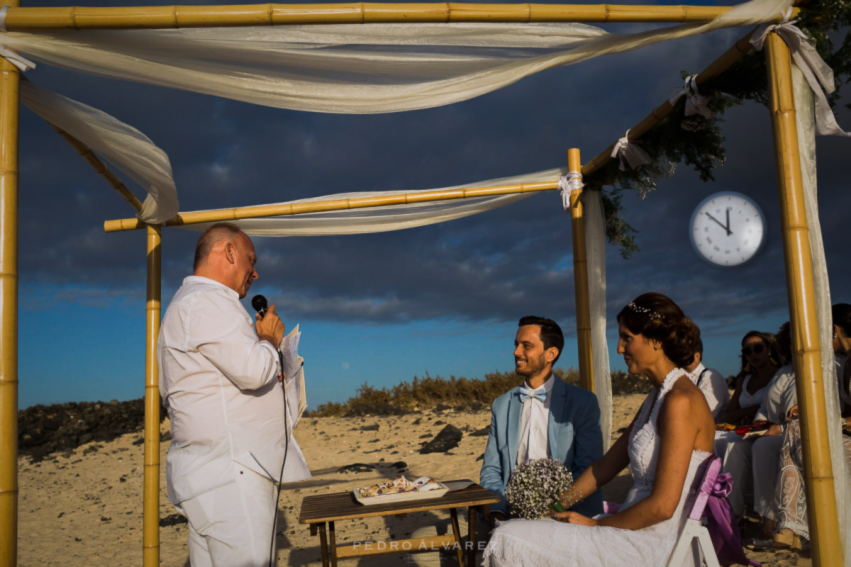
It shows 11,51
